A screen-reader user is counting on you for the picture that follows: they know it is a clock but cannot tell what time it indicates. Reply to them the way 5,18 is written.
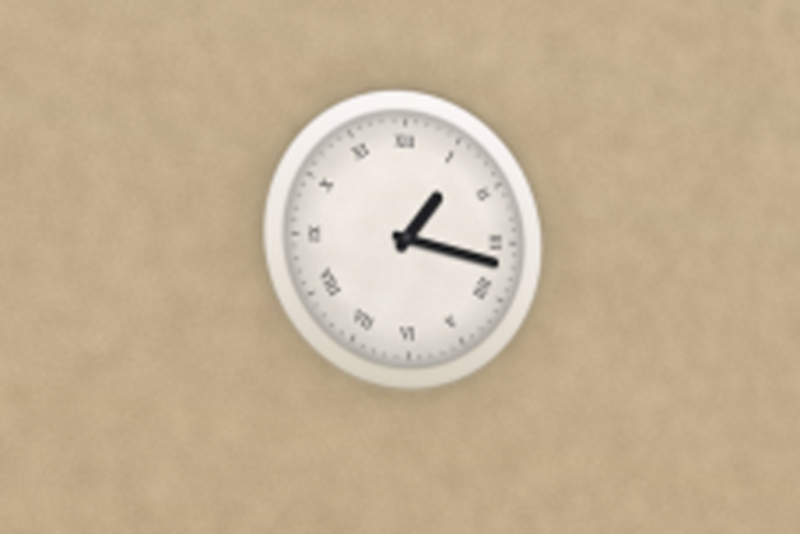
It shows 1,17
